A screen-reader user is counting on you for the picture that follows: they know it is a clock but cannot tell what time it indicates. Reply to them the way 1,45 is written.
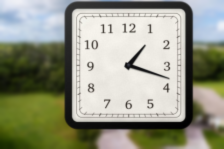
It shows 1,18
